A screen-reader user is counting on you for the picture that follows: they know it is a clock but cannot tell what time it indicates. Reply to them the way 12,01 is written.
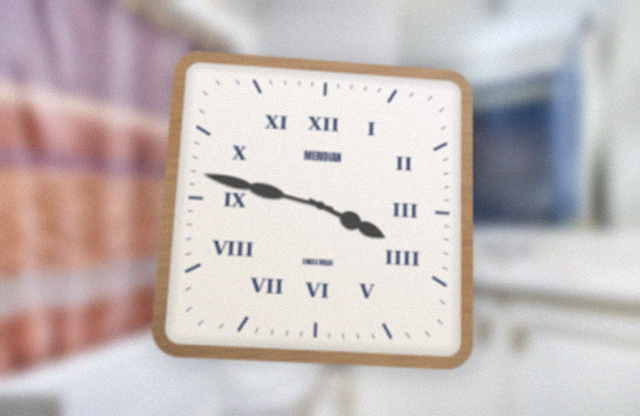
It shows 3,47
